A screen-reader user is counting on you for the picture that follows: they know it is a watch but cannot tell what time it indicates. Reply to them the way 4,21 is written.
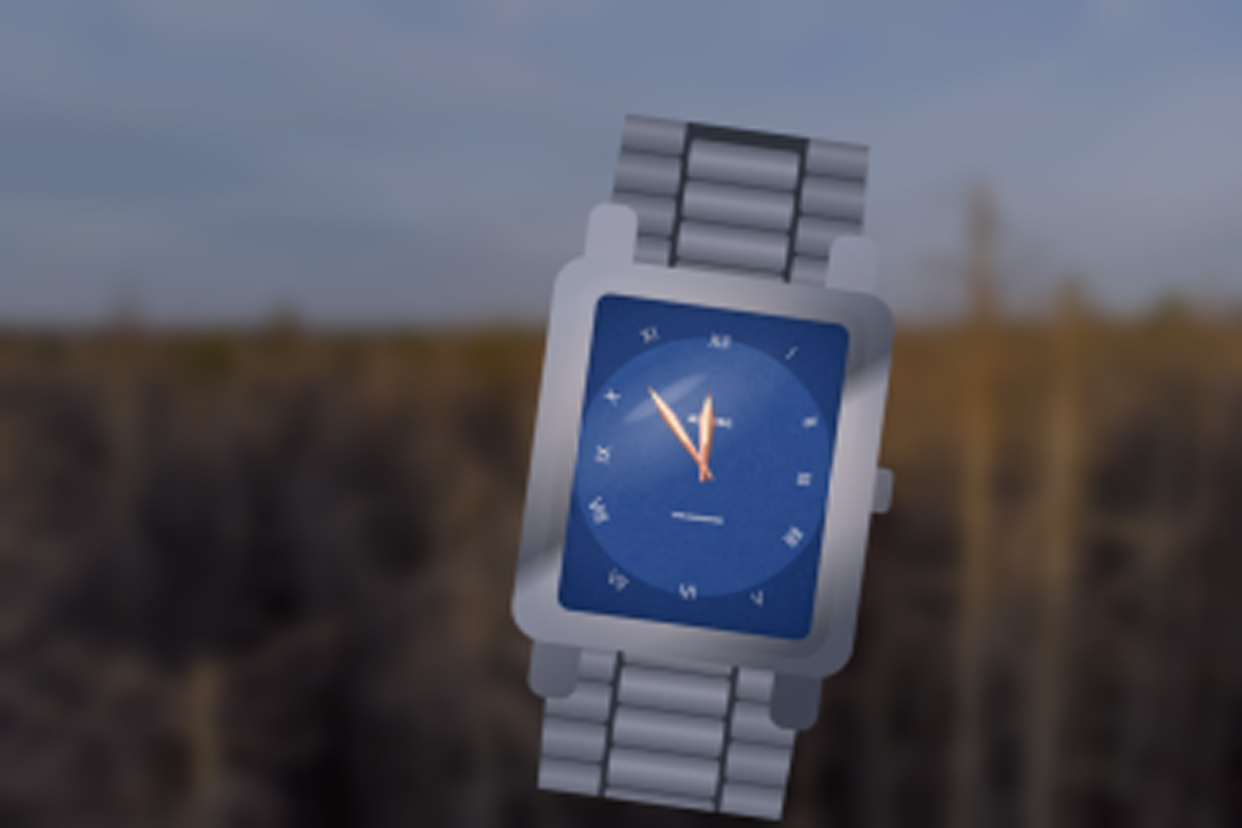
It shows 11,53
